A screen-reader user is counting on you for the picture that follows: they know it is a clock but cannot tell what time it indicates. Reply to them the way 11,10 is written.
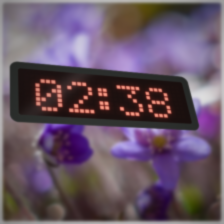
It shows 2,38
